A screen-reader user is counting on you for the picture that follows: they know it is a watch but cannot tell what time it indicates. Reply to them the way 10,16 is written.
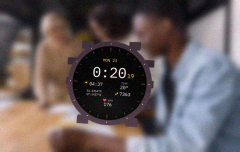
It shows 0,20
